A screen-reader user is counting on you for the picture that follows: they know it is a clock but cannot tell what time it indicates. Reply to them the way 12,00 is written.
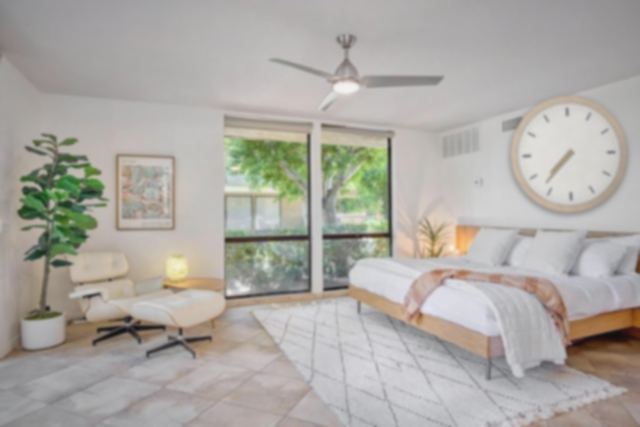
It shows 7,37
